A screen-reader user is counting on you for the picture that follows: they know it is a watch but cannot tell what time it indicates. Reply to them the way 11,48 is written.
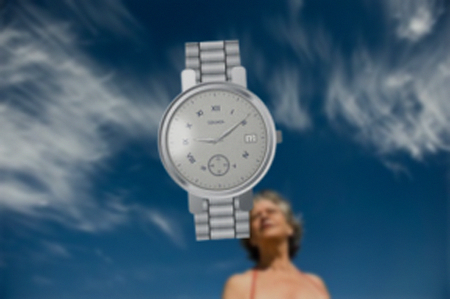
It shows 9,09
